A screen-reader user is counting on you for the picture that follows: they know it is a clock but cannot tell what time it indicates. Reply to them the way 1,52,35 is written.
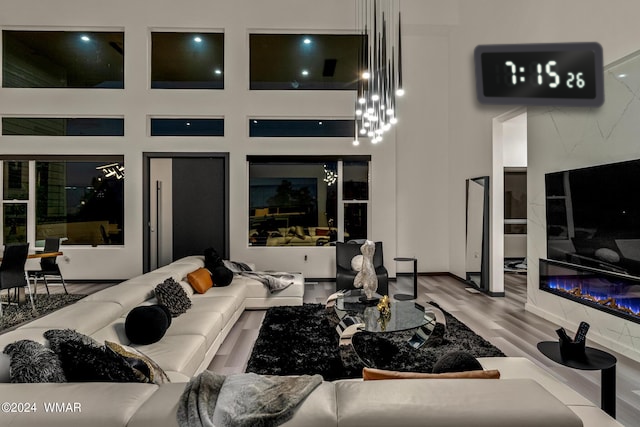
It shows 7,15,26
